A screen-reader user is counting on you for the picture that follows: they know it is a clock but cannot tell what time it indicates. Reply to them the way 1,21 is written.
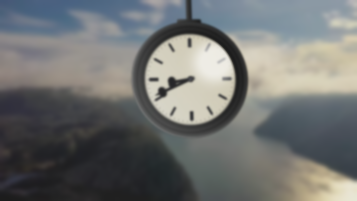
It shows 8,41
